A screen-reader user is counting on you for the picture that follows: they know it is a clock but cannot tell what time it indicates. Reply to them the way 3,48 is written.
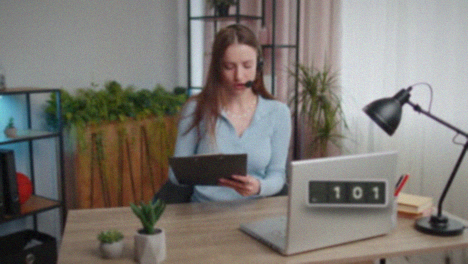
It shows 1,01
